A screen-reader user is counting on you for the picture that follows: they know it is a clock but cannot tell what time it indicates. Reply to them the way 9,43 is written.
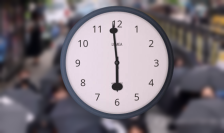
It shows 5,59
